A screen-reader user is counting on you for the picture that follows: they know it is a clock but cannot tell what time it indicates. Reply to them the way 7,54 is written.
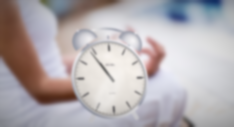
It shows 10,54
